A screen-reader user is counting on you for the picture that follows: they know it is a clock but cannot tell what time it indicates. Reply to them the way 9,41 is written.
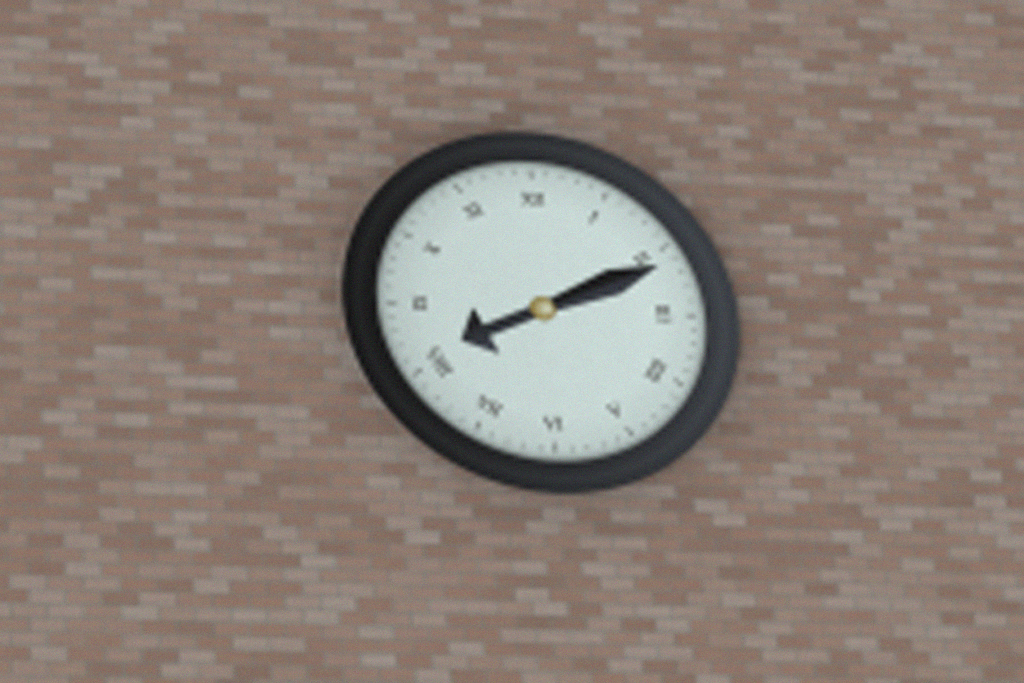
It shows 8,11
